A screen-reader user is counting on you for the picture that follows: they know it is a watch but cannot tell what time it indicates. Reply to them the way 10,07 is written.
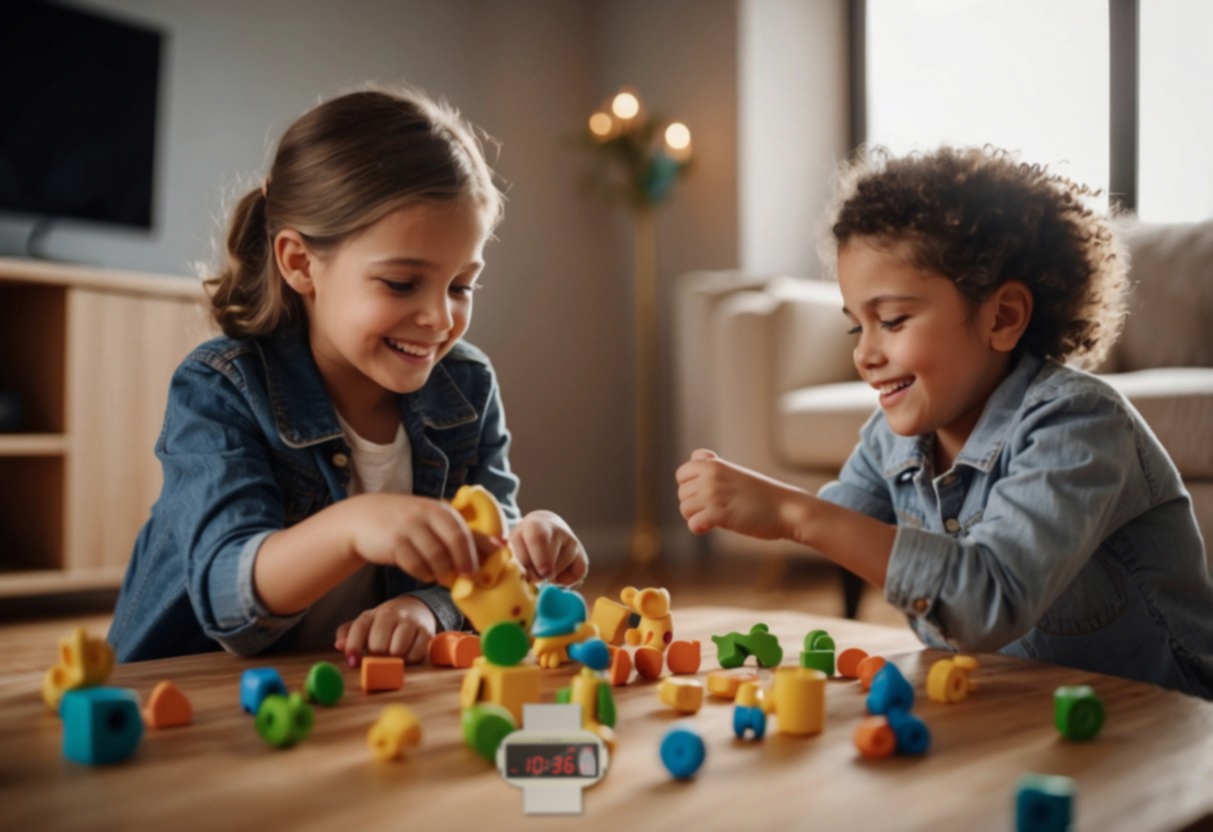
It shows 10,36
